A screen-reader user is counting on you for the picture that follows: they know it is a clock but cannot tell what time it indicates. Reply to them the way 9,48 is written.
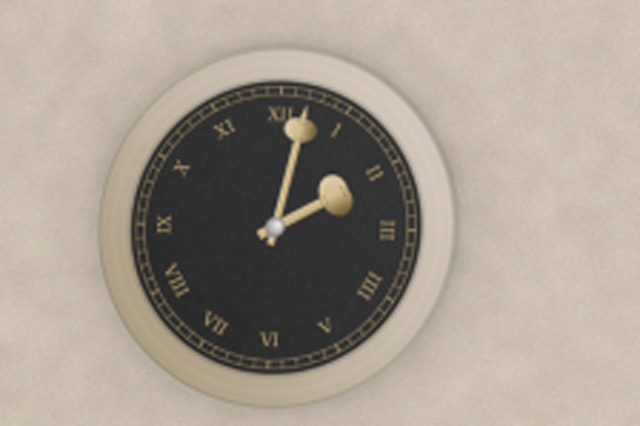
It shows 2,02
